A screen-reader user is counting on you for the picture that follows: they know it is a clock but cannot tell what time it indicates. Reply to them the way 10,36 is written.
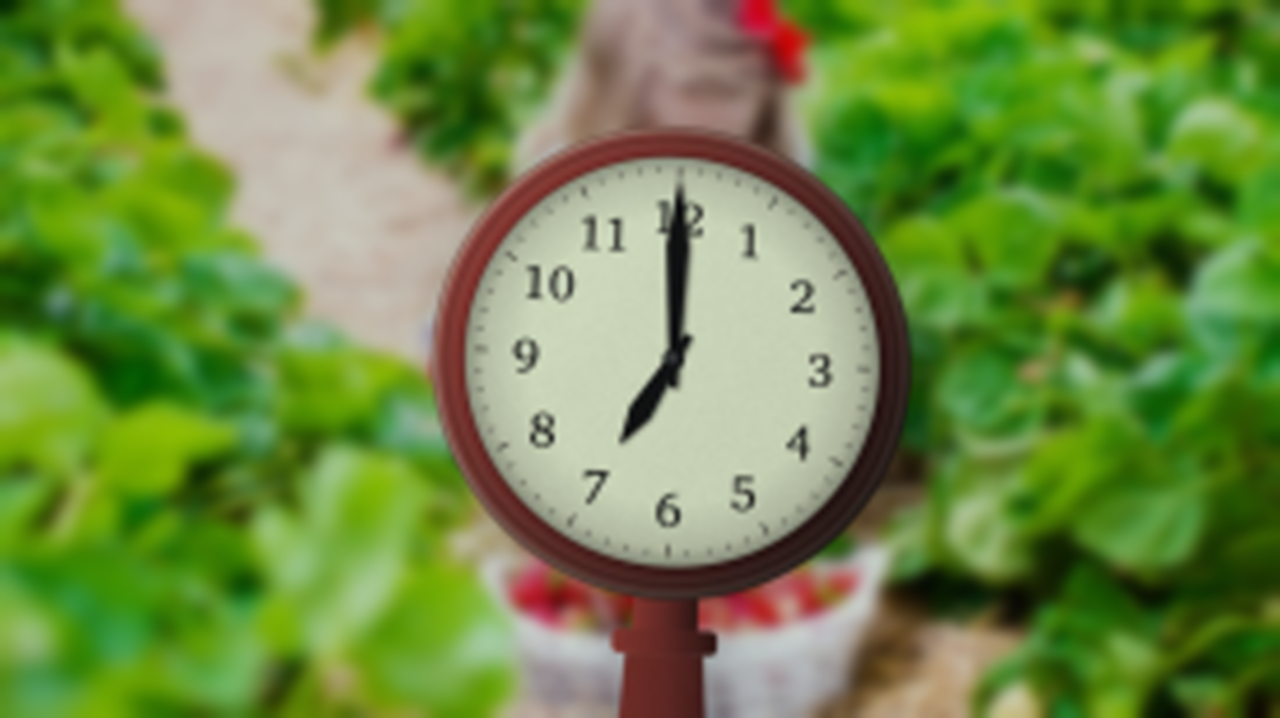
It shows 7,00
